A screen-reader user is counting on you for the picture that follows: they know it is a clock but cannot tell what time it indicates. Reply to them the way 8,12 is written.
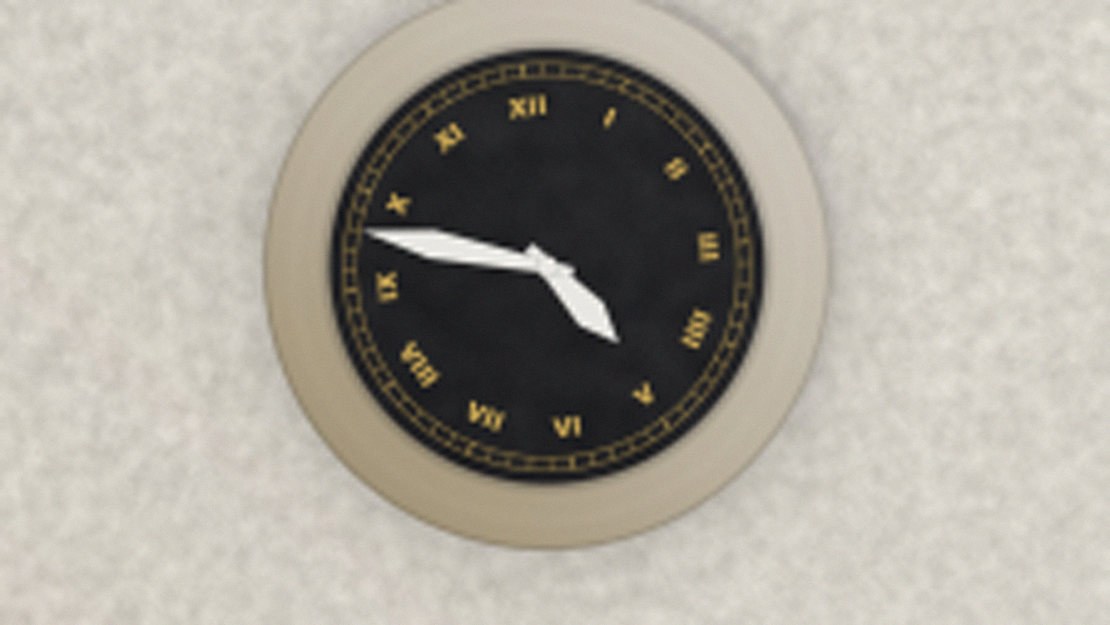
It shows 4,48
